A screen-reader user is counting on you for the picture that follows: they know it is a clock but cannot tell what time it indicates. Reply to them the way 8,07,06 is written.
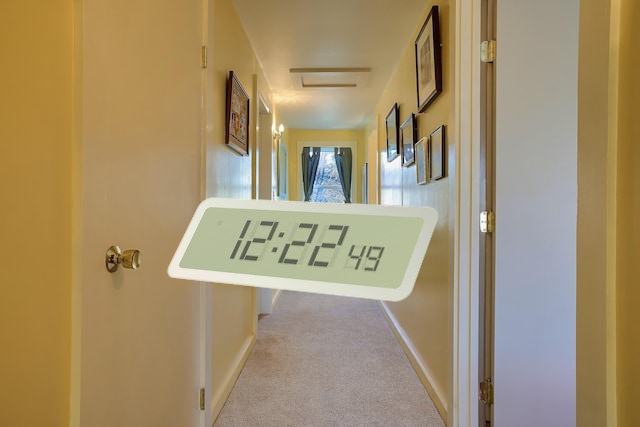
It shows 12,22,49
